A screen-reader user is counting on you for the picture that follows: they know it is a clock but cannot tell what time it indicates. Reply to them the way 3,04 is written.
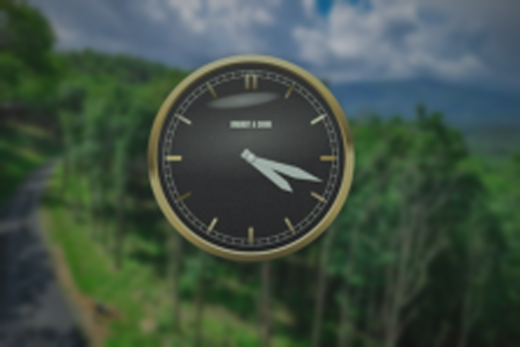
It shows 4,18
